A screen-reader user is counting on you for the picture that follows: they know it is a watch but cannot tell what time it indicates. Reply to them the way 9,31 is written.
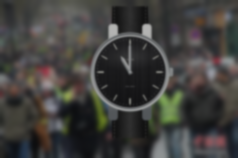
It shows 11,00
